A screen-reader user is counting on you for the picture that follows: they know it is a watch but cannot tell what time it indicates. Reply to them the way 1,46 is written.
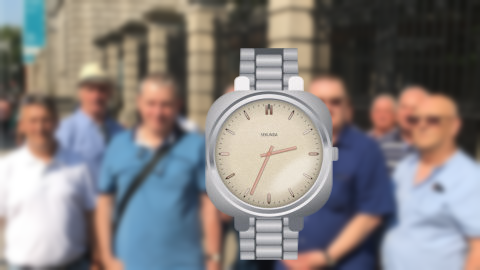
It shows 2,34
